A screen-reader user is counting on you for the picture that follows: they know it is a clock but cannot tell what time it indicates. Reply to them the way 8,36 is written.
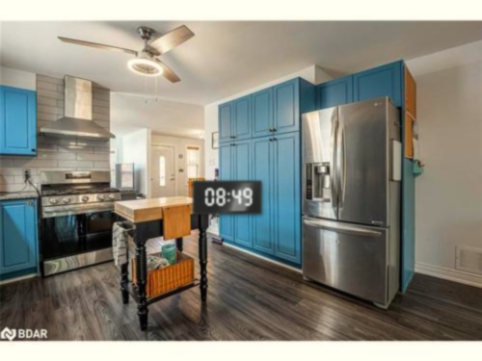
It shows 8,49
